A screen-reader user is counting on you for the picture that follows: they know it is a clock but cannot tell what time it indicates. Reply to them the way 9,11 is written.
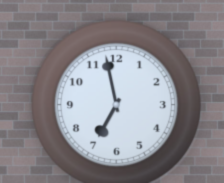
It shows 6,58
